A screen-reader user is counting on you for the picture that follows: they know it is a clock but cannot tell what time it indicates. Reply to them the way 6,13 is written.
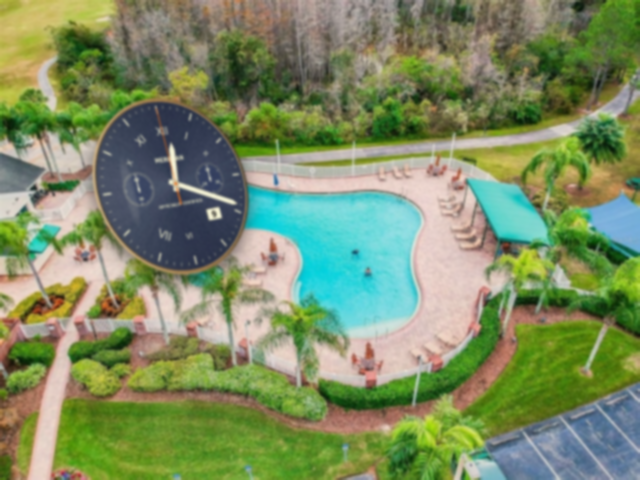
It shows 12,19
